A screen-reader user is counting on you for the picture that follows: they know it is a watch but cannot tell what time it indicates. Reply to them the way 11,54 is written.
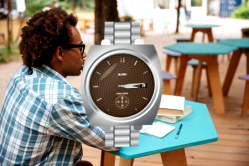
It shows 3,14
